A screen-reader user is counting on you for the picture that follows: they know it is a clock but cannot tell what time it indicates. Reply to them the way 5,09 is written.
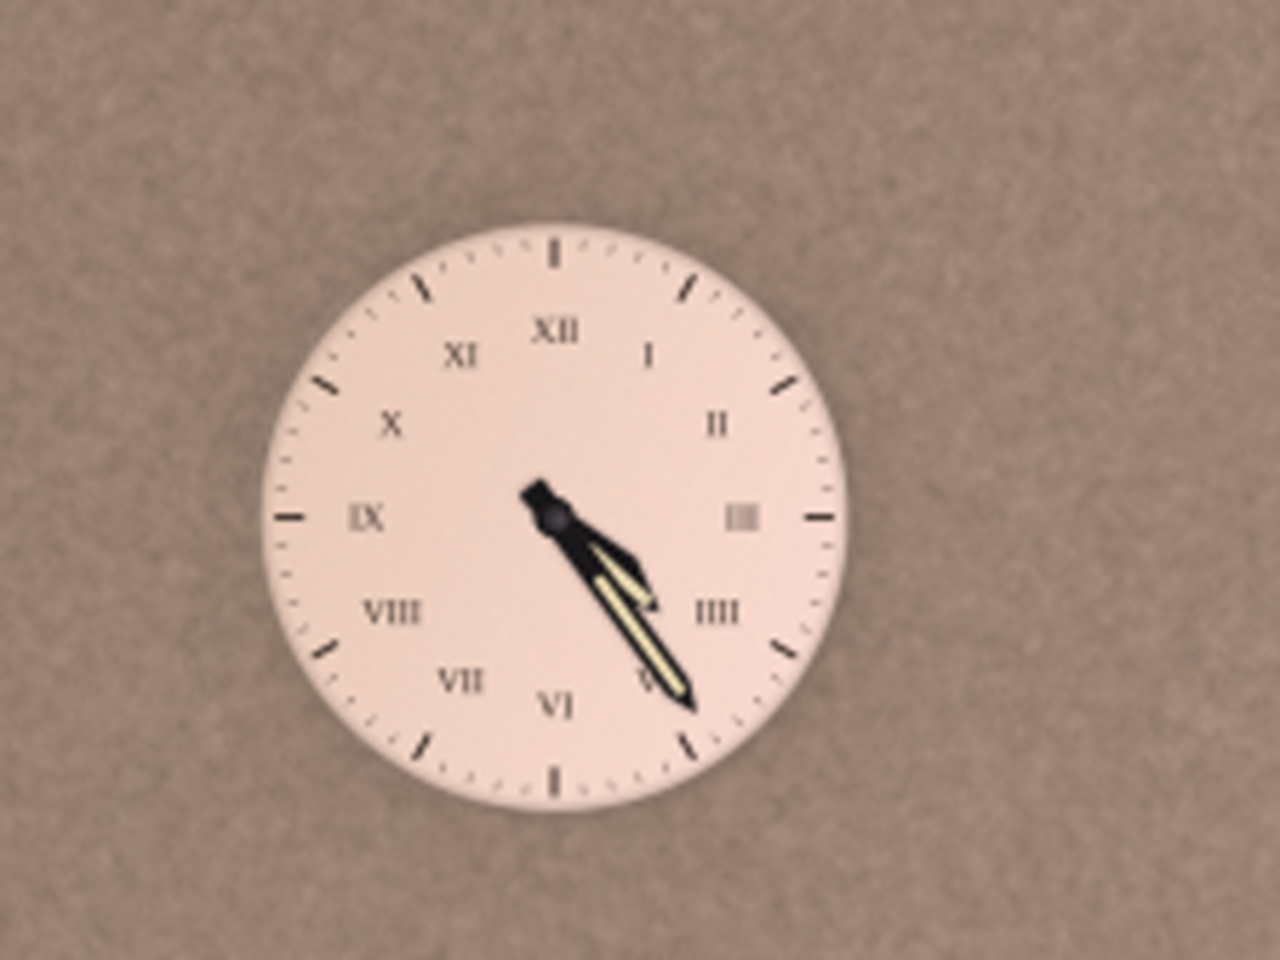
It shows 4,24
